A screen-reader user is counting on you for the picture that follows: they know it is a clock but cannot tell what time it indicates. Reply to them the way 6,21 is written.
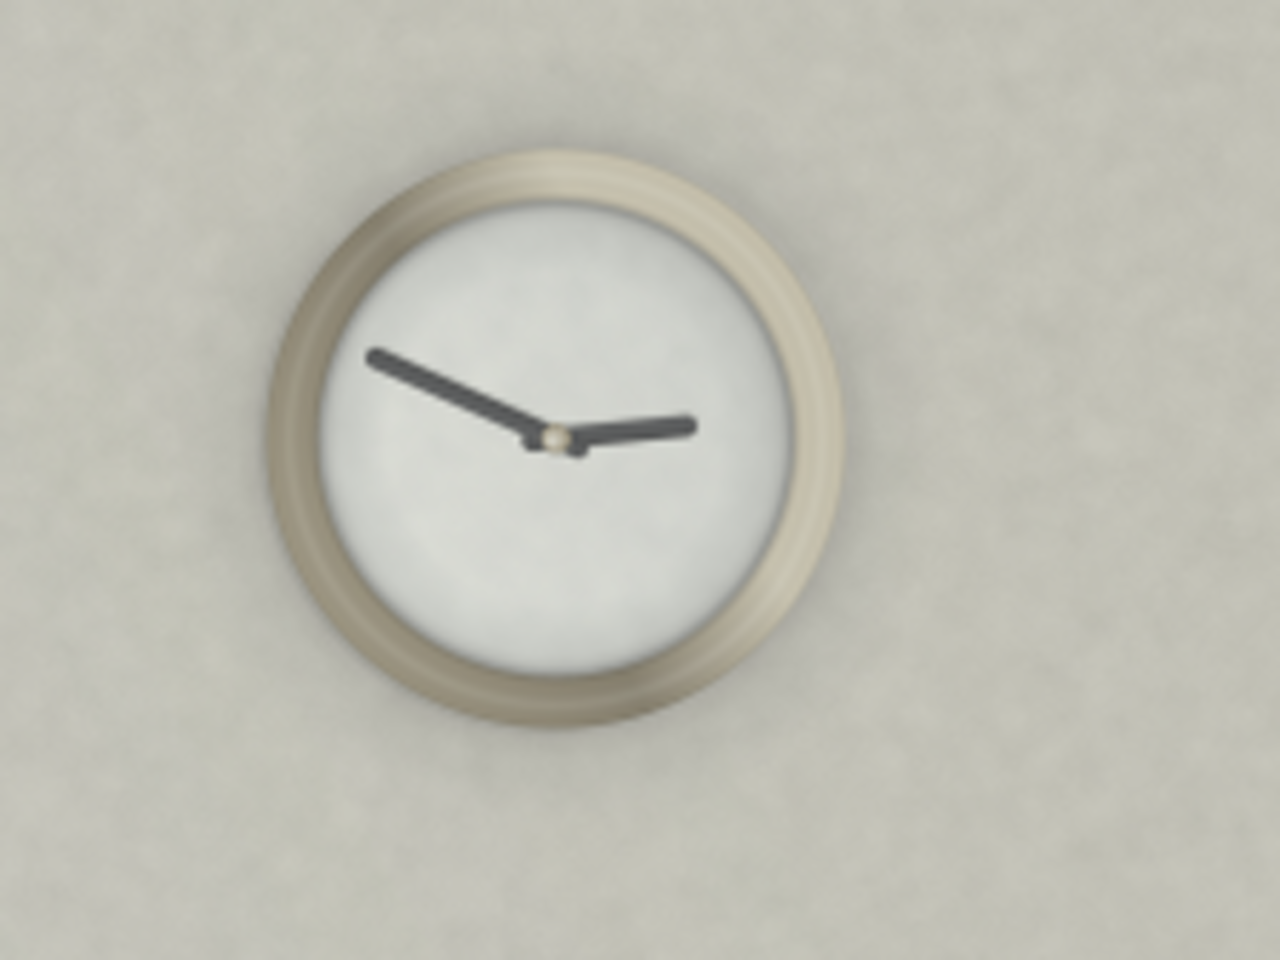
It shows 2,49
